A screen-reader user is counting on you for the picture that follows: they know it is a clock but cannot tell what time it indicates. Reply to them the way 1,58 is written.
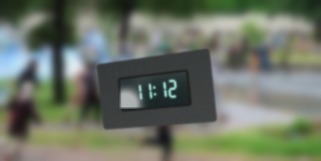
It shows 11,12
